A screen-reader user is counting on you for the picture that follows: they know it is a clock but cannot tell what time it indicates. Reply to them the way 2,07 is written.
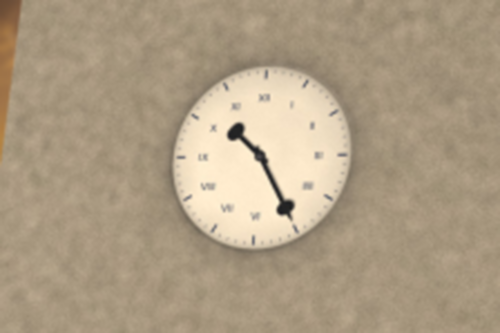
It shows 10,25
